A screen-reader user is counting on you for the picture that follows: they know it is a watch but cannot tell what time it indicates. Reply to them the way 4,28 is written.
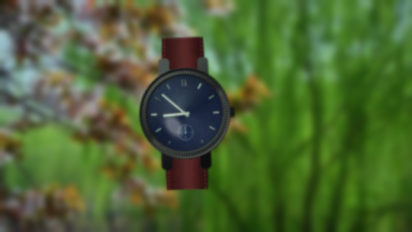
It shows 8,52
